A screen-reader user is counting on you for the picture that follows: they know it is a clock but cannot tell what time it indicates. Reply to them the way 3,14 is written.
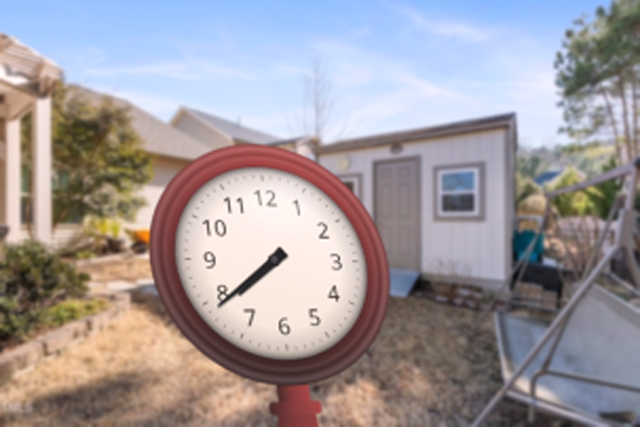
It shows 7,39
